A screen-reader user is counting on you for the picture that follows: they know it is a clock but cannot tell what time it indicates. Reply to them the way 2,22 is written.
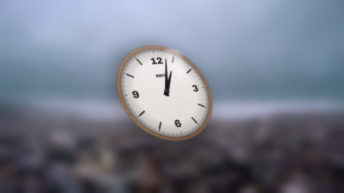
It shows 1,03
